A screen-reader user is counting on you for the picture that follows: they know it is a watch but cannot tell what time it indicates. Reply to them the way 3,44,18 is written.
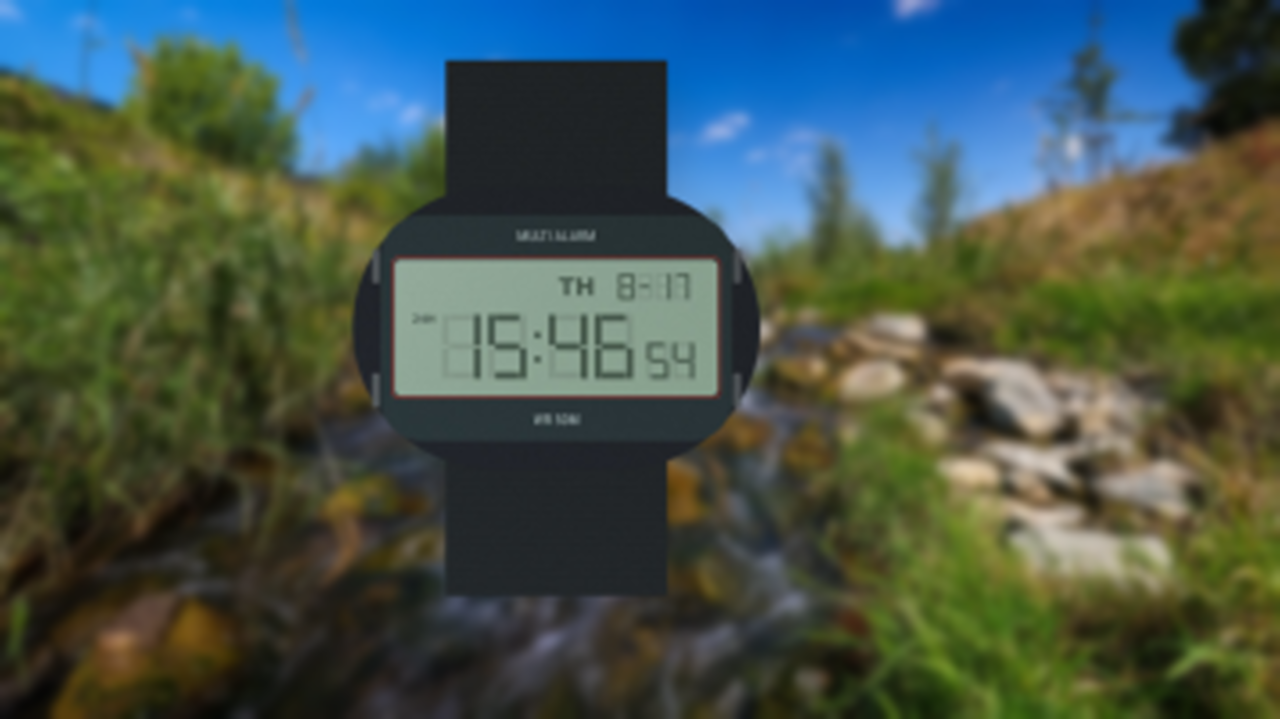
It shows 15,46,54
